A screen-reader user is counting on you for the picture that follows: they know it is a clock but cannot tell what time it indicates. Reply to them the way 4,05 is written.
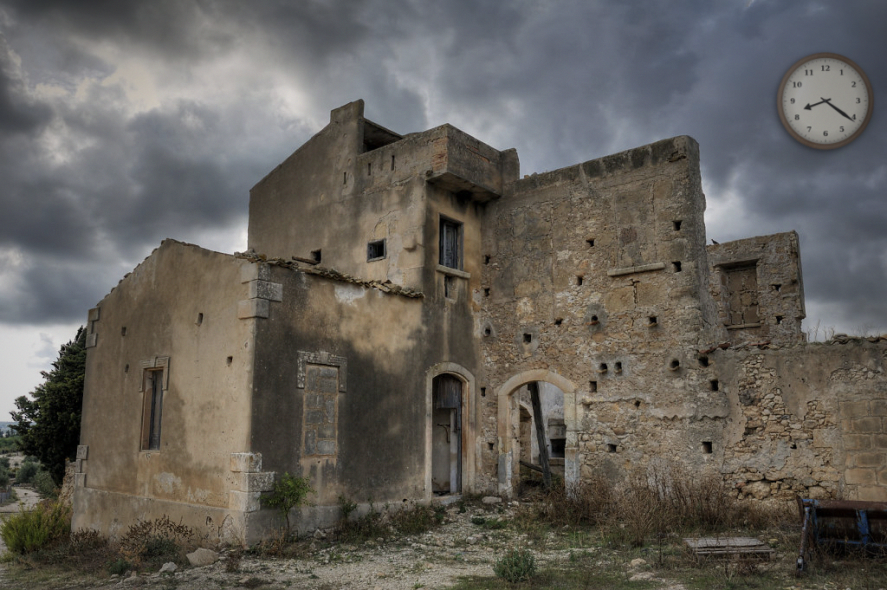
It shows 8,21
